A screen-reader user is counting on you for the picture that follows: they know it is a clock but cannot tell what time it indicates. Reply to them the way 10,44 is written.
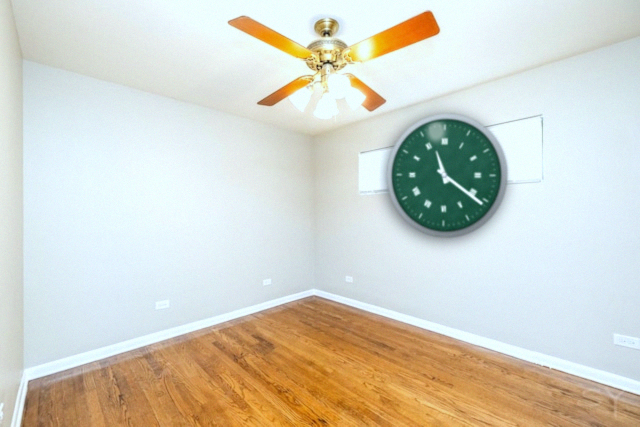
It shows 11,21
